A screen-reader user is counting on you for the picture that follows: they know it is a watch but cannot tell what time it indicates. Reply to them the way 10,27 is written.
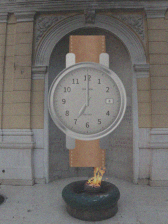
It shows 7,00
